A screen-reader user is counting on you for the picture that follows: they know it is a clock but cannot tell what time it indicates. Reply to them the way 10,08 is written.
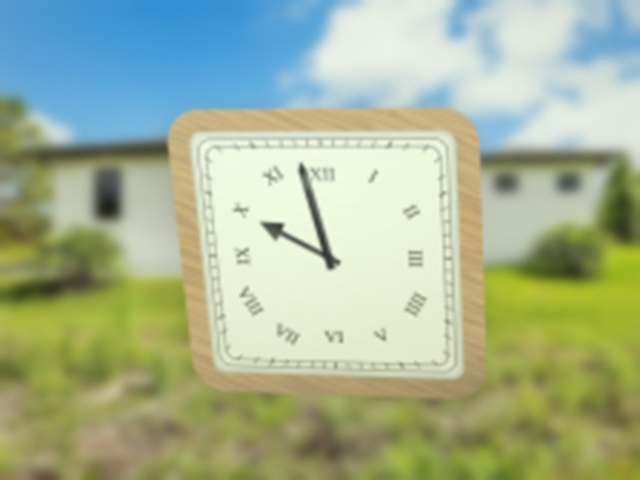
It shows 9,58
